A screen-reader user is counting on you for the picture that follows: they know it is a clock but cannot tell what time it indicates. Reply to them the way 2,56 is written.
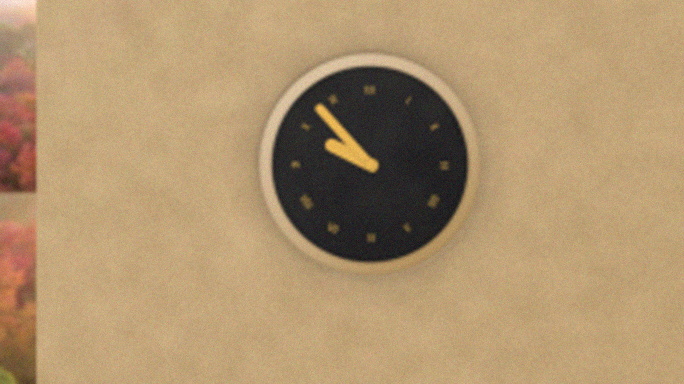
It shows 9,53
